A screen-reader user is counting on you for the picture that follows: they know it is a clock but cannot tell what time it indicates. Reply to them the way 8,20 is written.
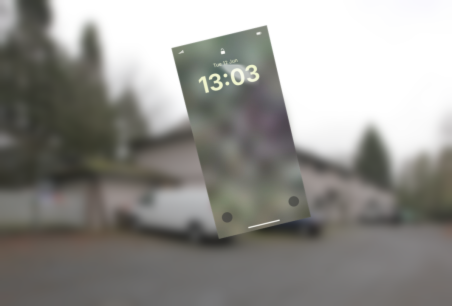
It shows 13,03
